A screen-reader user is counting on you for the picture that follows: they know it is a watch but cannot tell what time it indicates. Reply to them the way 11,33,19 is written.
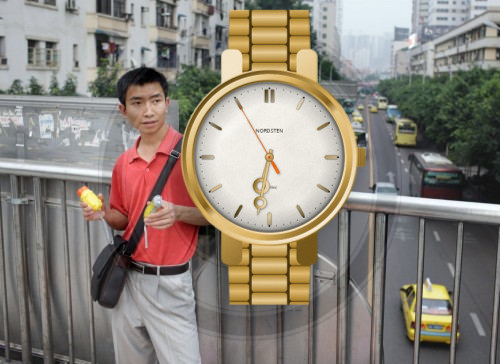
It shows 6,31,55
